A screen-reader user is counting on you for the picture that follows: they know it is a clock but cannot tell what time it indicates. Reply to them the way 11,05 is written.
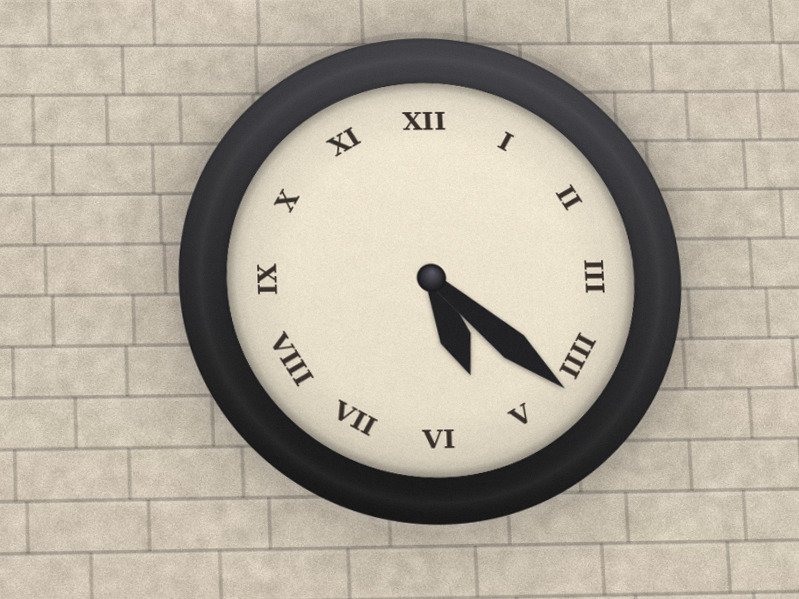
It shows 5,22
